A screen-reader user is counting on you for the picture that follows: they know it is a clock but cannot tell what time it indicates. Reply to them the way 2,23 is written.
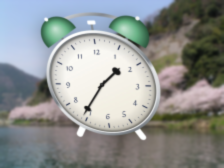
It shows 1,36
